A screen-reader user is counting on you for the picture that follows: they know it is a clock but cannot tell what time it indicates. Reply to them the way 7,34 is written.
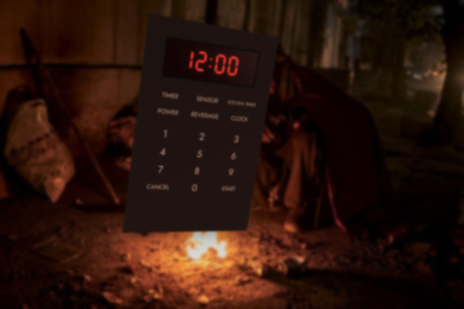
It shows 12,00
